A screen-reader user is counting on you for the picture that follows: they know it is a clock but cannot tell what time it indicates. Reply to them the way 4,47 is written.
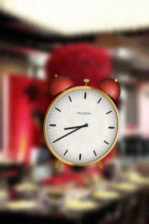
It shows 8,40
